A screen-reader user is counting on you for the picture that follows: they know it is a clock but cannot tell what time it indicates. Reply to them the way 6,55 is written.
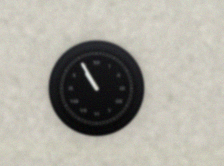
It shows 10,55
